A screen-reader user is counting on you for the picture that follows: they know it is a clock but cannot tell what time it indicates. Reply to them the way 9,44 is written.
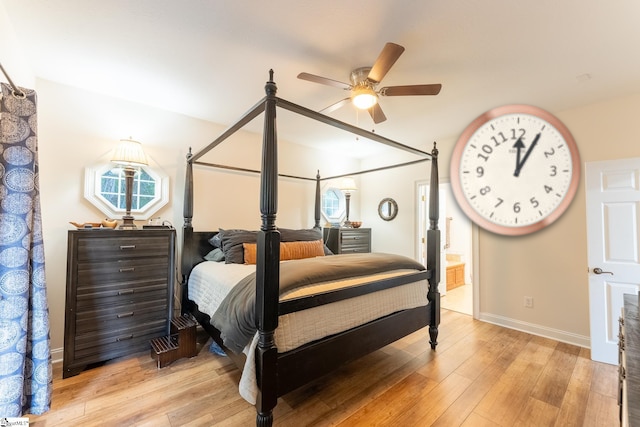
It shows 12,05
